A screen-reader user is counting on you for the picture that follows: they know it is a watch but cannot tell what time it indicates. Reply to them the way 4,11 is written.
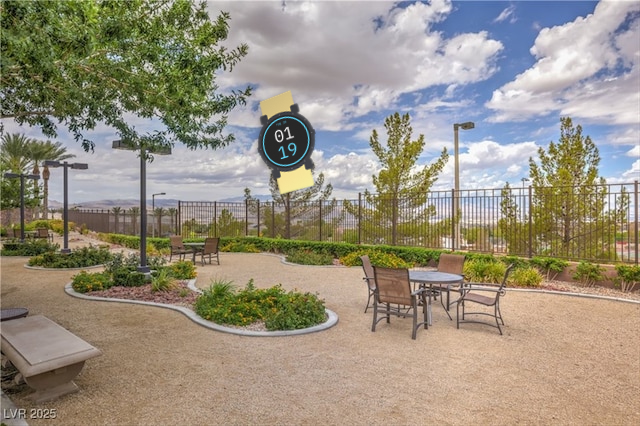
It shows 1,19
